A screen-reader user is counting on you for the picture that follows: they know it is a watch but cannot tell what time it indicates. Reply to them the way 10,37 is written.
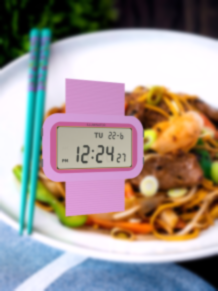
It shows 12,24
